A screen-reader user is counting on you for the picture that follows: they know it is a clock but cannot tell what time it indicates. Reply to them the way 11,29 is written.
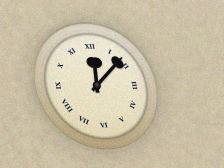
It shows 12,08
